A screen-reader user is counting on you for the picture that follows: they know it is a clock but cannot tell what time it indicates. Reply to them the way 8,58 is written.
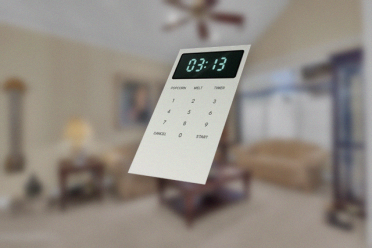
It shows 3,13
